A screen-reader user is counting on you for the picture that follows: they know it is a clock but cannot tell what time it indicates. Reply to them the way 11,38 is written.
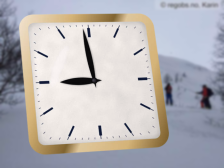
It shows 8,59
